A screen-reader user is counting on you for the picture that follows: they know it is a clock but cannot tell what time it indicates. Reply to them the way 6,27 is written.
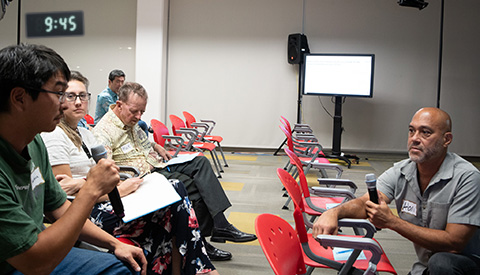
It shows 9,45
